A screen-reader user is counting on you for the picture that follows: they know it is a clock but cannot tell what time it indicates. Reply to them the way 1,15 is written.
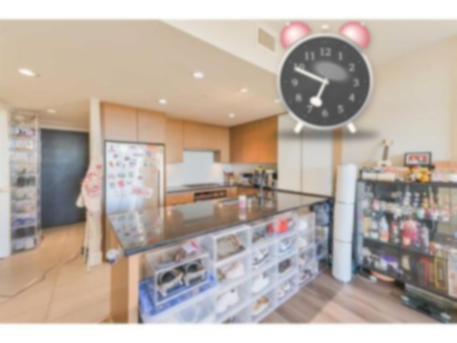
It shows 6,49
